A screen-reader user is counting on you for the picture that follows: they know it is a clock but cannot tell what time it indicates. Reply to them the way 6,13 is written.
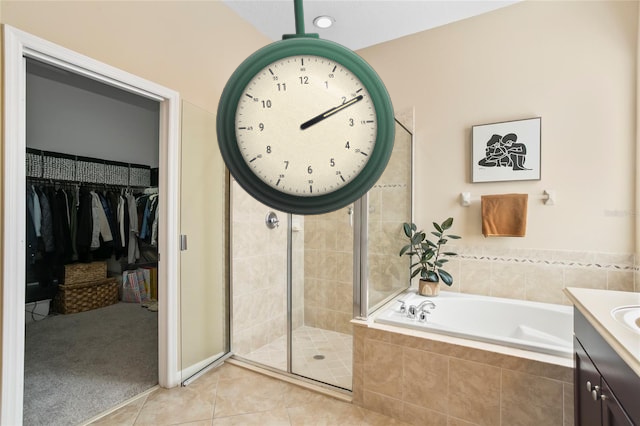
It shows 2,11
